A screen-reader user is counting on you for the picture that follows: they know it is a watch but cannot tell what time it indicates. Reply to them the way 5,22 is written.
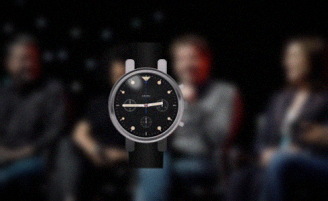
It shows 2,45
